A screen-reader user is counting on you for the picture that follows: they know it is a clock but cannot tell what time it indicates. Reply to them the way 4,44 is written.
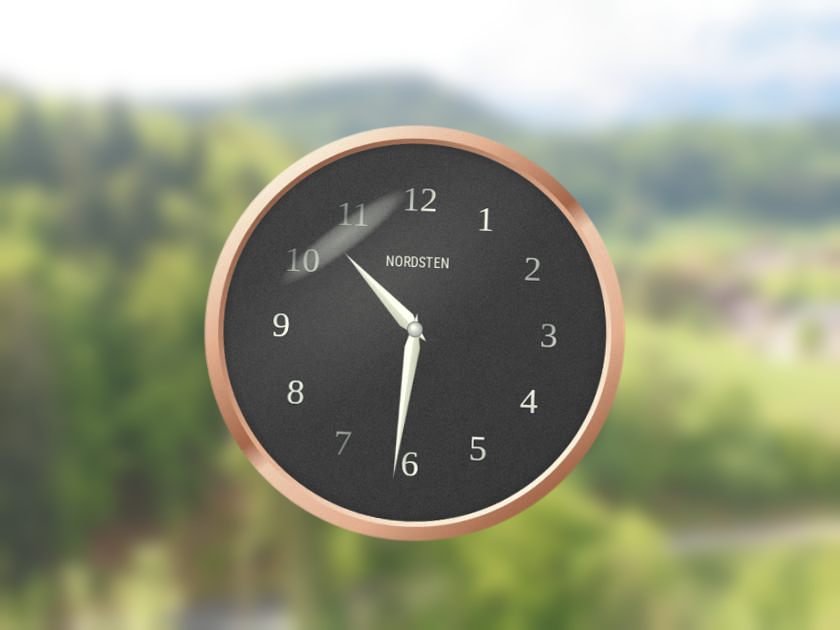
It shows 10,31
